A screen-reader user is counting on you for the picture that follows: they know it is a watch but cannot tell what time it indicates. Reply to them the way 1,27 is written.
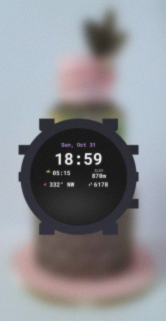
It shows 18,59
